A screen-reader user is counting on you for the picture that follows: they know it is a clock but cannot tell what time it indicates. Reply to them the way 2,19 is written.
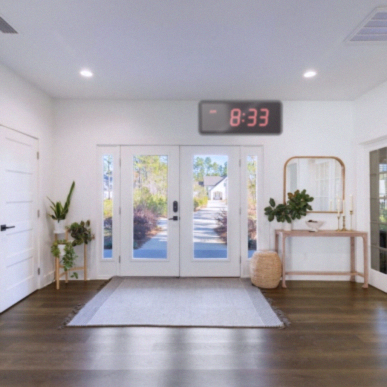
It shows 8,33
